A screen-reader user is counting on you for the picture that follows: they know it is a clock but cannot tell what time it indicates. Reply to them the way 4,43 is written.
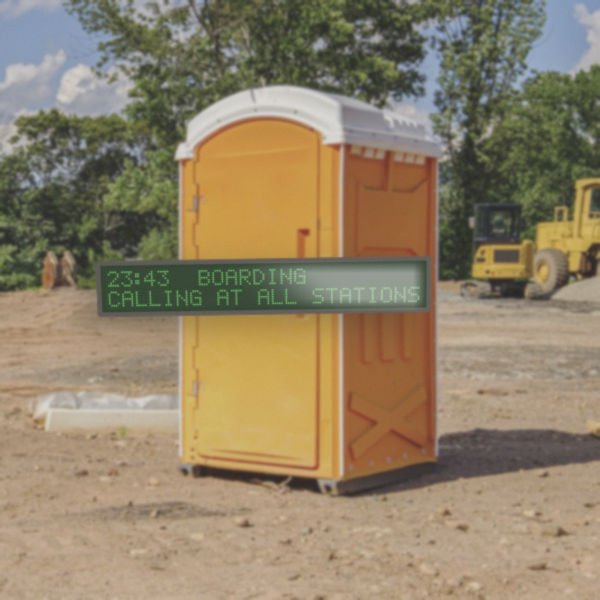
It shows 23,43
